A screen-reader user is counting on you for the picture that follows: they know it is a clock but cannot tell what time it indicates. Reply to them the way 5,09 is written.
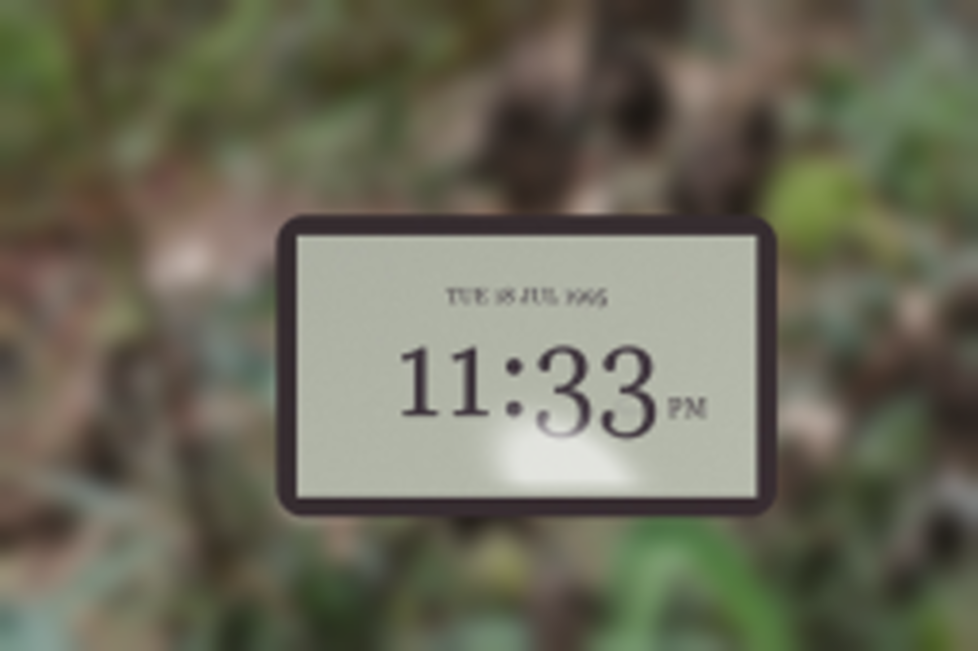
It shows 11,33
